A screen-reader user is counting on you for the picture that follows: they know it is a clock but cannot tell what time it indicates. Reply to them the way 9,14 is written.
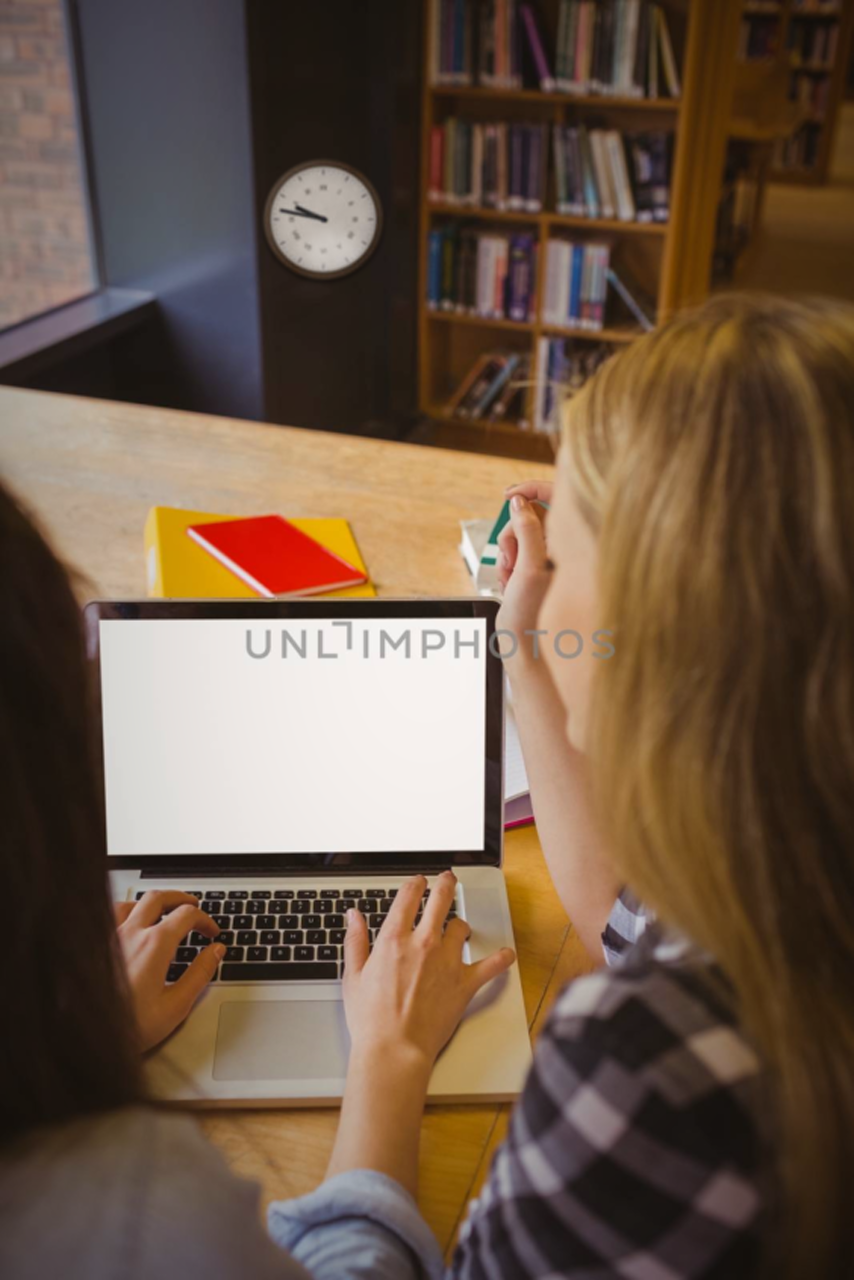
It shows 9,47
